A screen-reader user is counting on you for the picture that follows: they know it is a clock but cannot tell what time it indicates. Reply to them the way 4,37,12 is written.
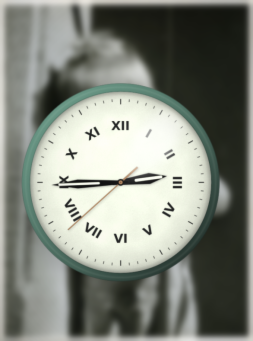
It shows 2,44,38
